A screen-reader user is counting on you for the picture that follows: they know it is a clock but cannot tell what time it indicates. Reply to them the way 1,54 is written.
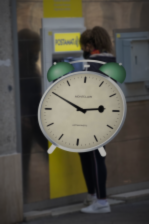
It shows 2,50
